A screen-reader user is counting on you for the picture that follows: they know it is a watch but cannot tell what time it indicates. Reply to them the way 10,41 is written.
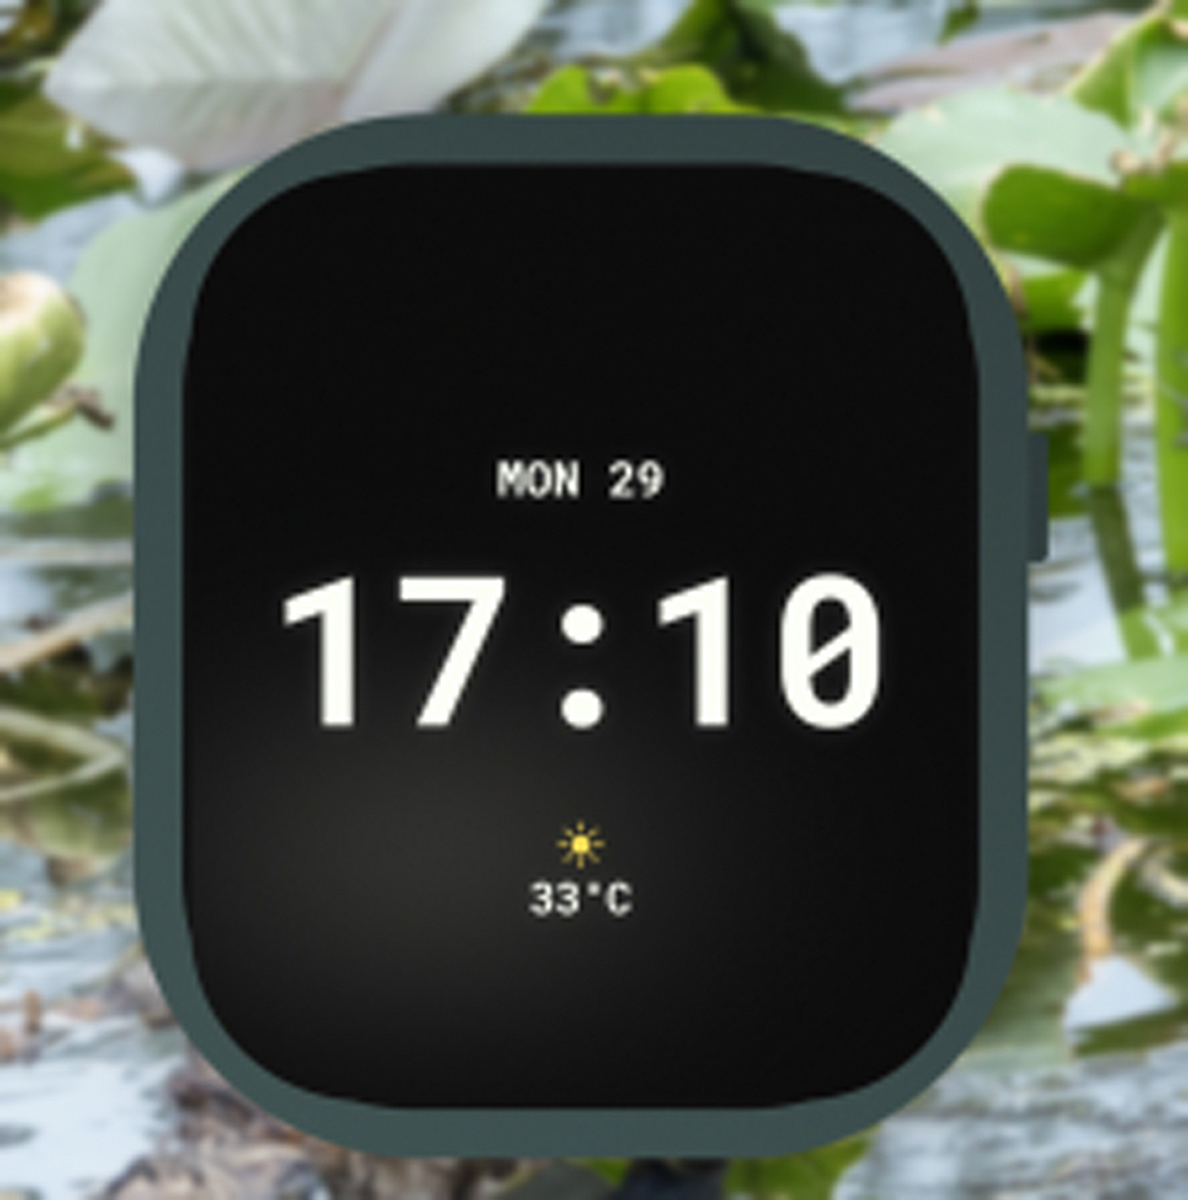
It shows 17,10
